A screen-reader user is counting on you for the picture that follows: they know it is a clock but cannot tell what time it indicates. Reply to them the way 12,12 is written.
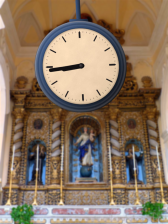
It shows 8,44
